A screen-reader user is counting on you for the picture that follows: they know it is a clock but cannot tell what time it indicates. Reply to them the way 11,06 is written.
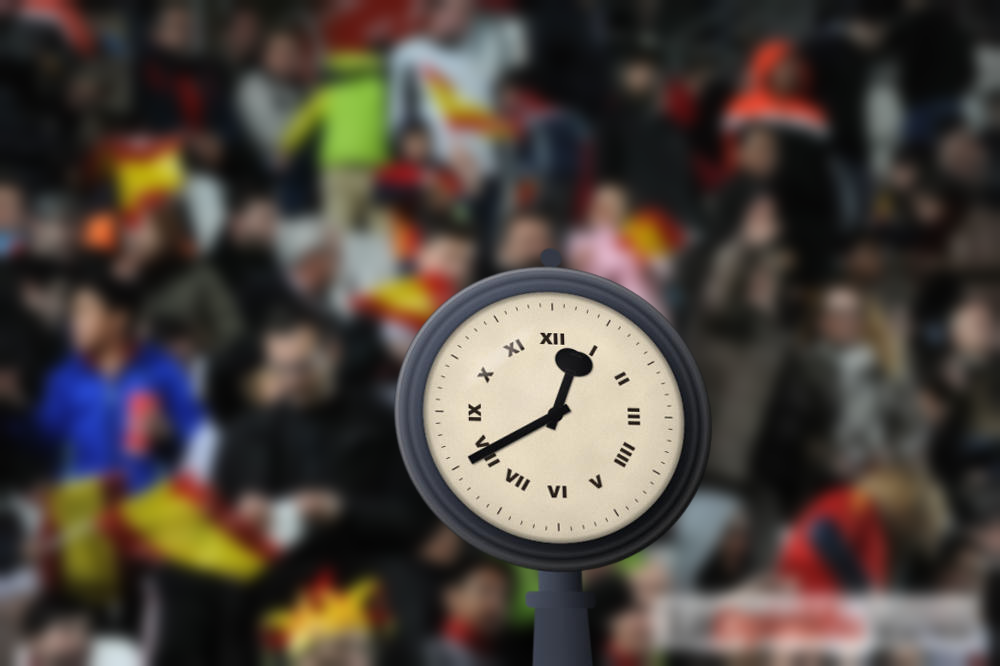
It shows 12,40
